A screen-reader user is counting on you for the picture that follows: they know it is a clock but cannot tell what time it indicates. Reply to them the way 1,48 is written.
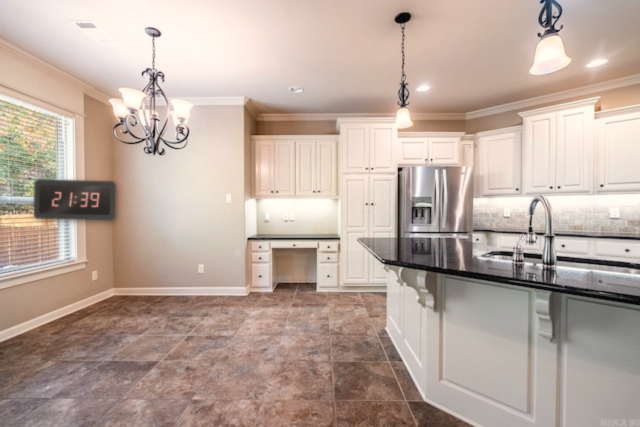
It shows 21,39
